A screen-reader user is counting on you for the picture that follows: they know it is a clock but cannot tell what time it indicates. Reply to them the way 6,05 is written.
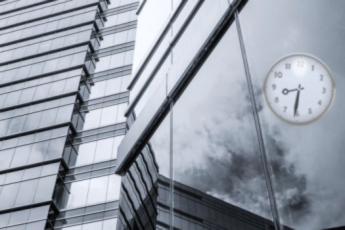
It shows 8,31
